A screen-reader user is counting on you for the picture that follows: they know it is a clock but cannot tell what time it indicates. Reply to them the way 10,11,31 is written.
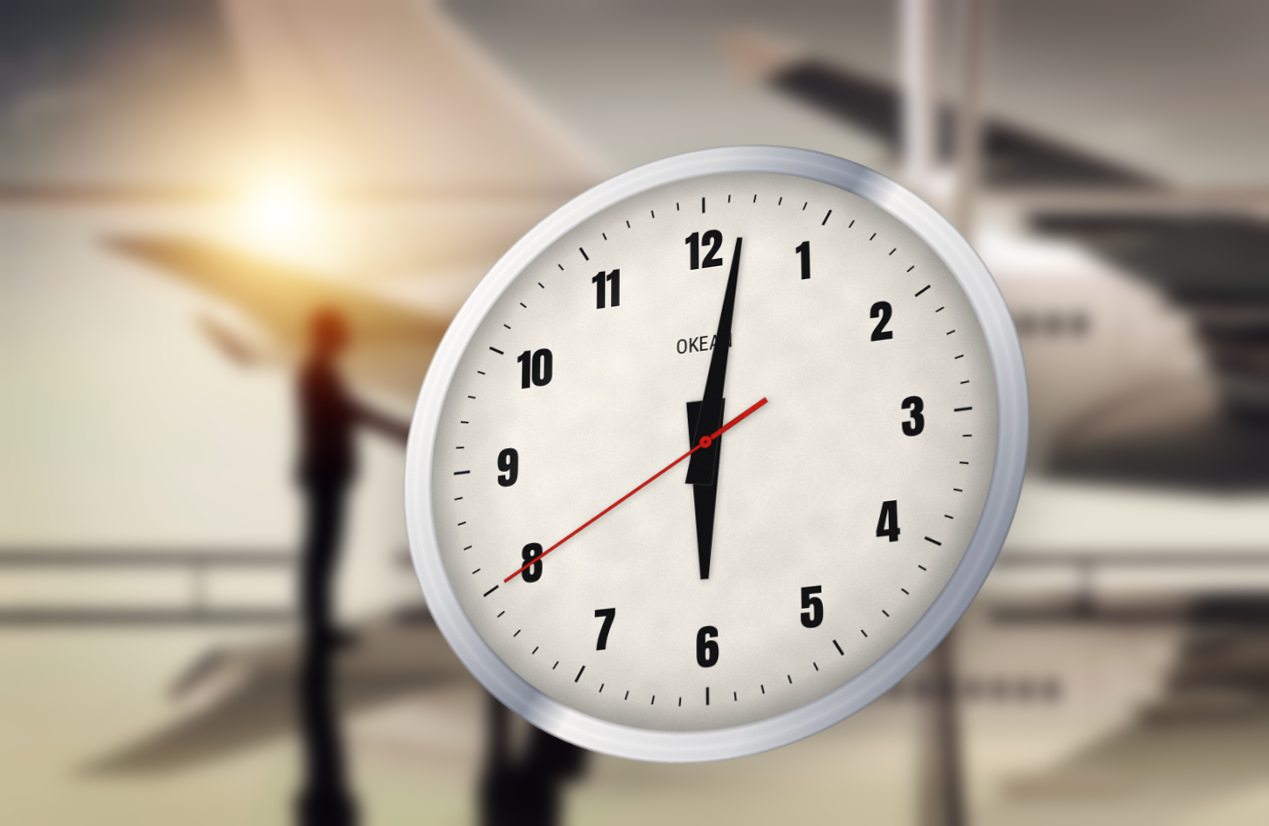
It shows 6,01,40
